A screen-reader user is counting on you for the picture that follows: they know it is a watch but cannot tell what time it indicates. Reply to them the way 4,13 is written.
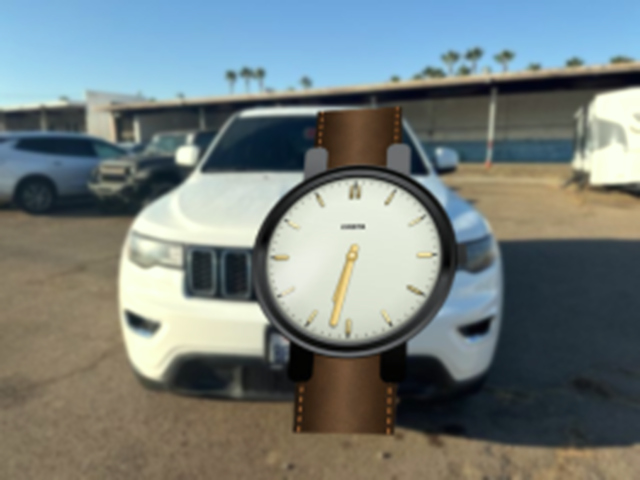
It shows 6,32
